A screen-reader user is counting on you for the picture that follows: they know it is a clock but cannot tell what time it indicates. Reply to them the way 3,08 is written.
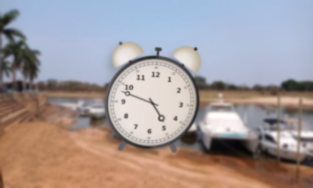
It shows 4,48
